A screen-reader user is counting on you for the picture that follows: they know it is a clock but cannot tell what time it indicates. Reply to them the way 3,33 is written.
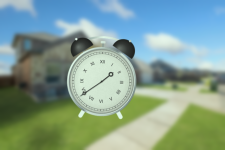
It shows 1,39
